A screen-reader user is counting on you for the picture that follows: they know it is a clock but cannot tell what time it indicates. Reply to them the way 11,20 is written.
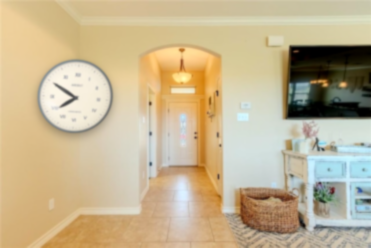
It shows 7,50
